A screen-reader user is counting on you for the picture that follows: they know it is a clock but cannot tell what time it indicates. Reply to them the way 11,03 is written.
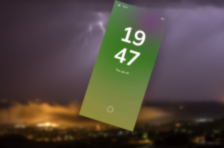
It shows 19,47
